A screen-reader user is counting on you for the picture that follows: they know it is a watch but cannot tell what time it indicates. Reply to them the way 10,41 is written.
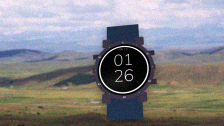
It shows 1,26
